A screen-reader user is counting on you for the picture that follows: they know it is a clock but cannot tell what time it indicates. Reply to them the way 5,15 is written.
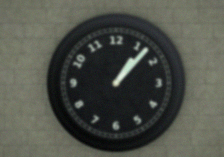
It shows 1,07
